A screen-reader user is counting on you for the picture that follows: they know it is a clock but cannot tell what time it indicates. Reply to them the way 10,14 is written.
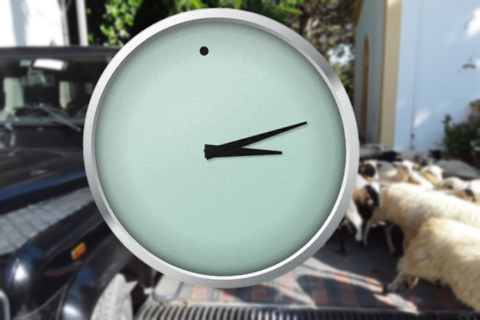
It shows 3,13
